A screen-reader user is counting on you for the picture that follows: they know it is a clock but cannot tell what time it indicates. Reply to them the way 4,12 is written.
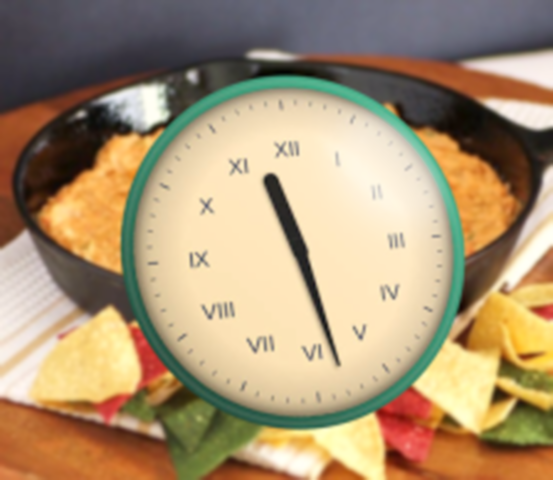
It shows 11,28
